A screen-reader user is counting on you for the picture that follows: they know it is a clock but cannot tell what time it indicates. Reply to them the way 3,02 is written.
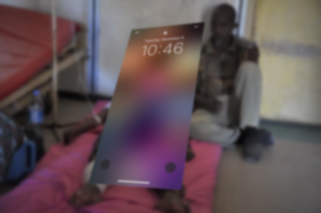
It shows 10,46
